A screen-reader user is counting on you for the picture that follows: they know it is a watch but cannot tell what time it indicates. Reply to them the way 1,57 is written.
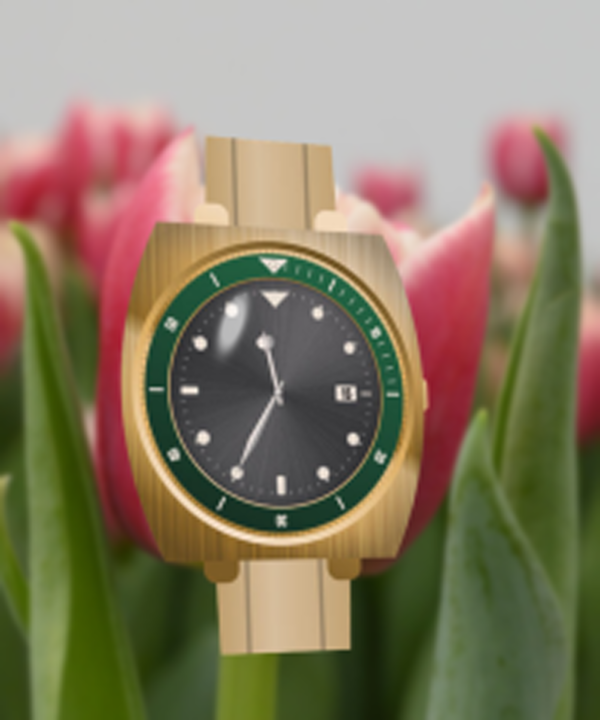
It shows 11,35
